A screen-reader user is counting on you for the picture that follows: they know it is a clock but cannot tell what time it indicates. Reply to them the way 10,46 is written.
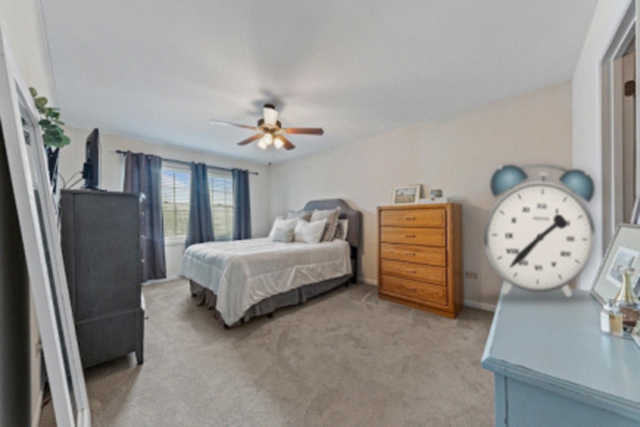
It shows 1,37
